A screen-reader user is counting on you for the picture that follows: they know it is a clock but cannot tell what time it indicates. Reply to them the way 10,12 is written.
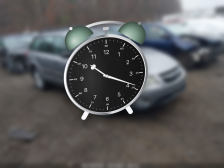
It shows 10,19
